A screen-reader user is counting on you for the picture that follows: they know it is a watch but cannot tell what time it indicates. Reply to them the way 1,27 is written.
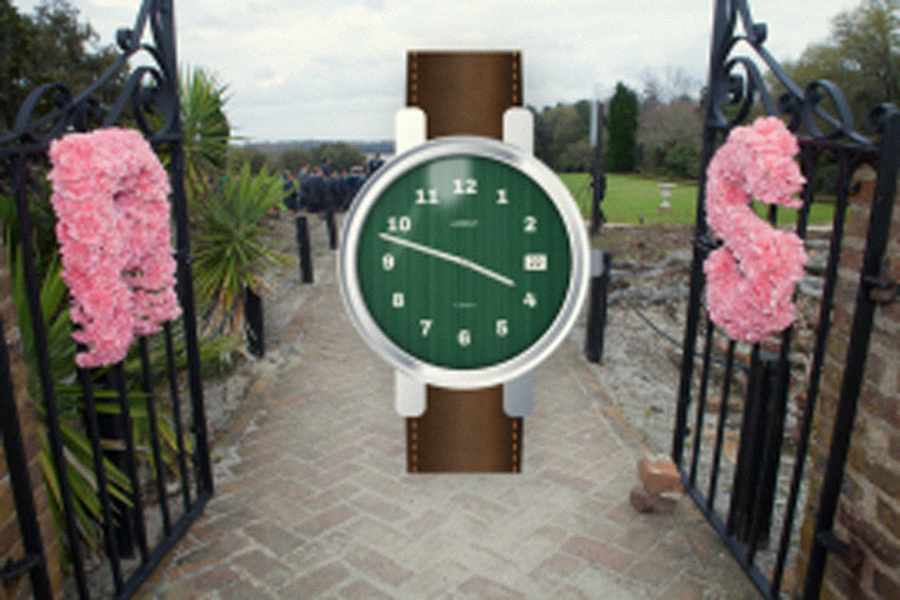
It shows 3,48
